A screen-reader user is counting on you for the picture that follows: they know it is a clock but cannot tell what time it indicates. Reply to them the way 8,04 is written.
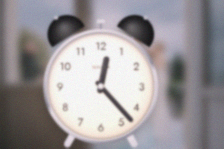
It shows 12,23
